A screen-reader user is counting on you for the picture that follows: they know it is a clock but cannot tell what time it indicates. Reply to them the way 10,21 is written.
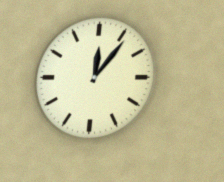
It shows 12,06
